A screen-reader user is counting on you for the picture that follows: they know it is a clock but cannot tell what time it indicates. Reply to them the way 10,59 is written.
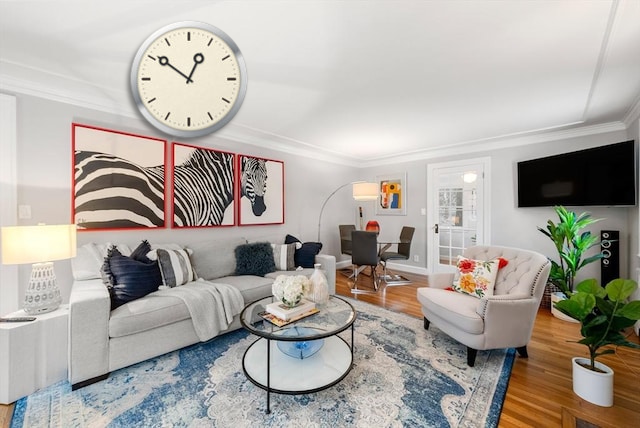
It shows 12,51
